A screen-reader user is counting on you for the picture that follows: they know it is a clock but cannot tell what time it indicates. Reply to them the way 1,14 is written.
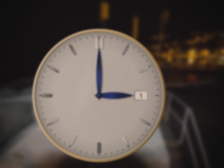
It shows 3,00
